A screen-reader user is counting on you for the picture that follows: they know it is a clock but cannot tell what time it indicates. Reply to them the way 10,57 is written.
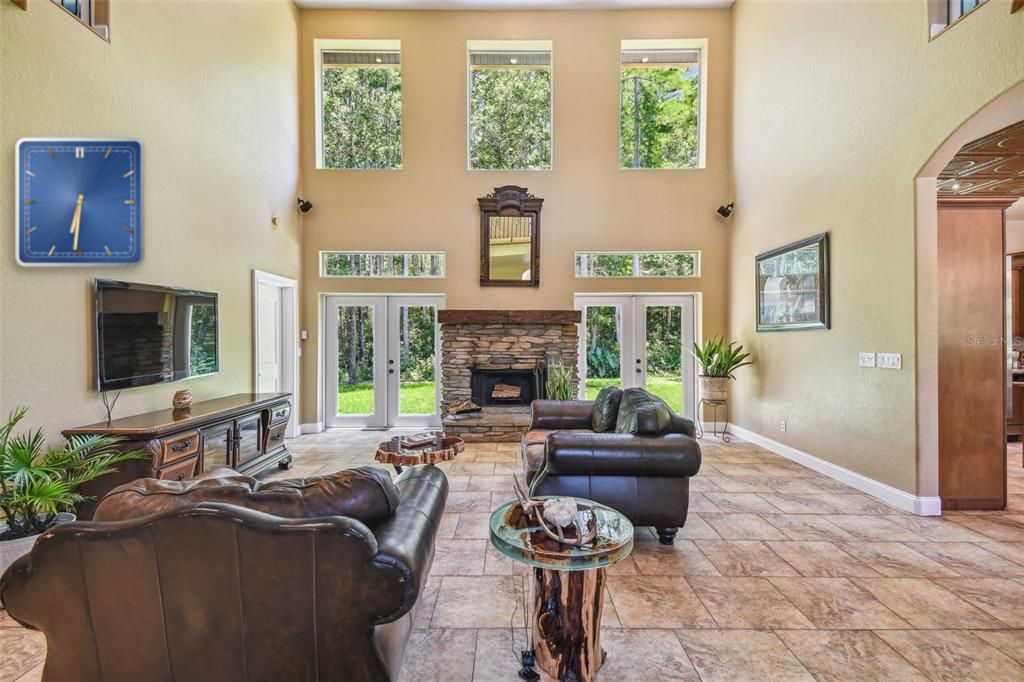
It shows 6,31
